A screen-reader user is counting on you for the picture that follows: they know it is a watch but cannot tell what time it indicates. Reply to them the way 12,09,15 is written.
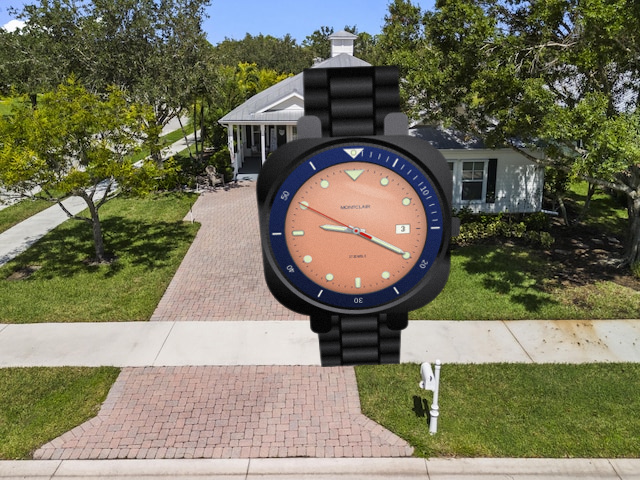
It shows 9,19,50
